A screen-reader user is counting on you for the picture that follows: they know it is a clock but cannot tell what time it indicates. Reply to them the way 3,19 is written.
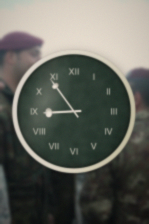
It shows 8,54
